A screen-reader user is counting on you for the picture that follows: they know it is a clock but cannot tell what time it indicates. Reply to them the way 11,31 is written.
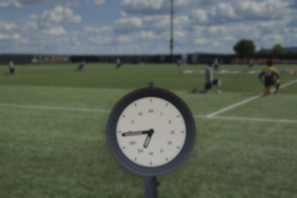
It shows 6,44
